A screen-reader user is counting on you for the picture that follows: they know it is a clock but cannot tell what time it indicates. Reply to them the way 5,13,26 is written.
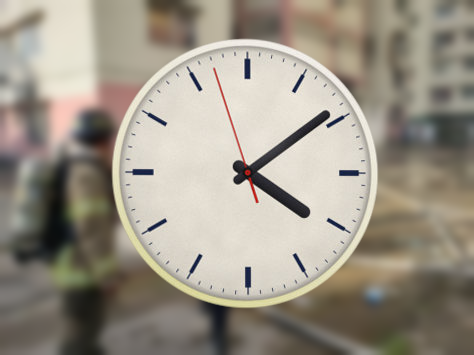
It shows 4,08,57
